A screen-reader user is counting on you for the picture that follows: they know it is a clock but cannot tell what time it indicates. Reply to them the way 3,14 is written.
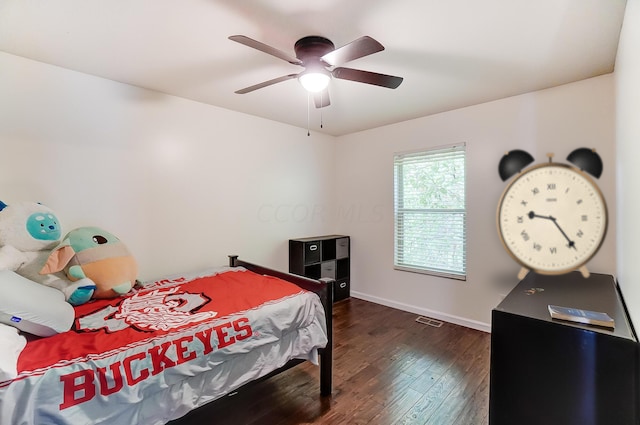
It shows 9,24
